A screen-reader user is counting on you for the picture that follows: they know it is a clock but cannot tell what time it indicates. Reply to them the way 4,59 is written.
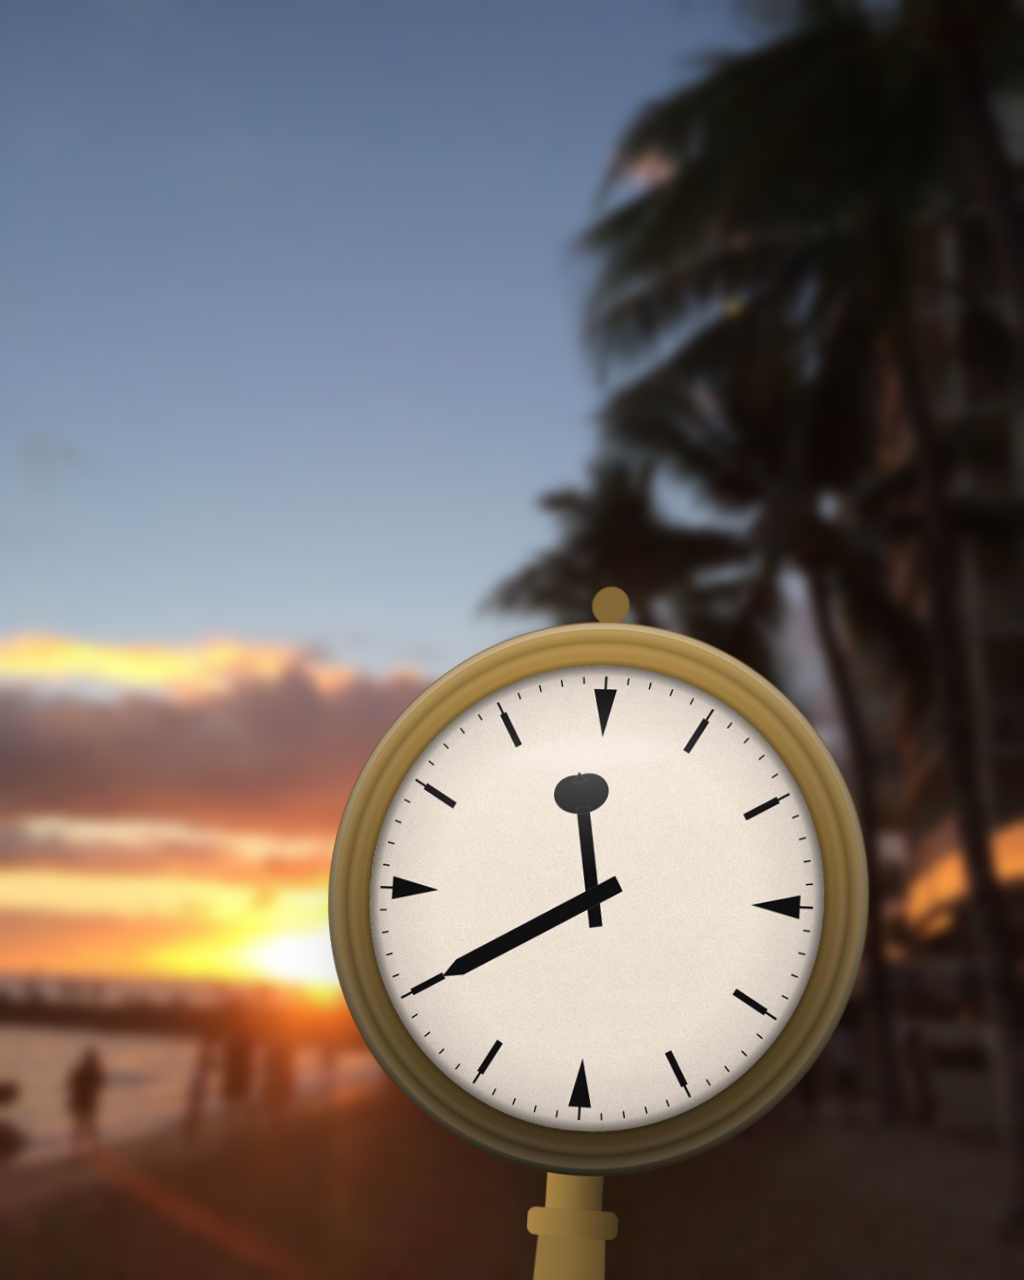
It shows 11,40
